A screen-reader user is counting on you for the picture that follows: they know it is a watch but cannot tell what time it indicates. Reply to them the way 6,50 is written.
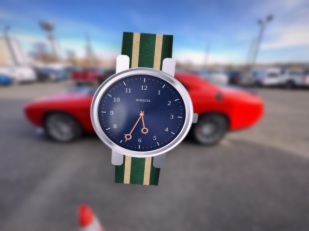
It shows 5,34
